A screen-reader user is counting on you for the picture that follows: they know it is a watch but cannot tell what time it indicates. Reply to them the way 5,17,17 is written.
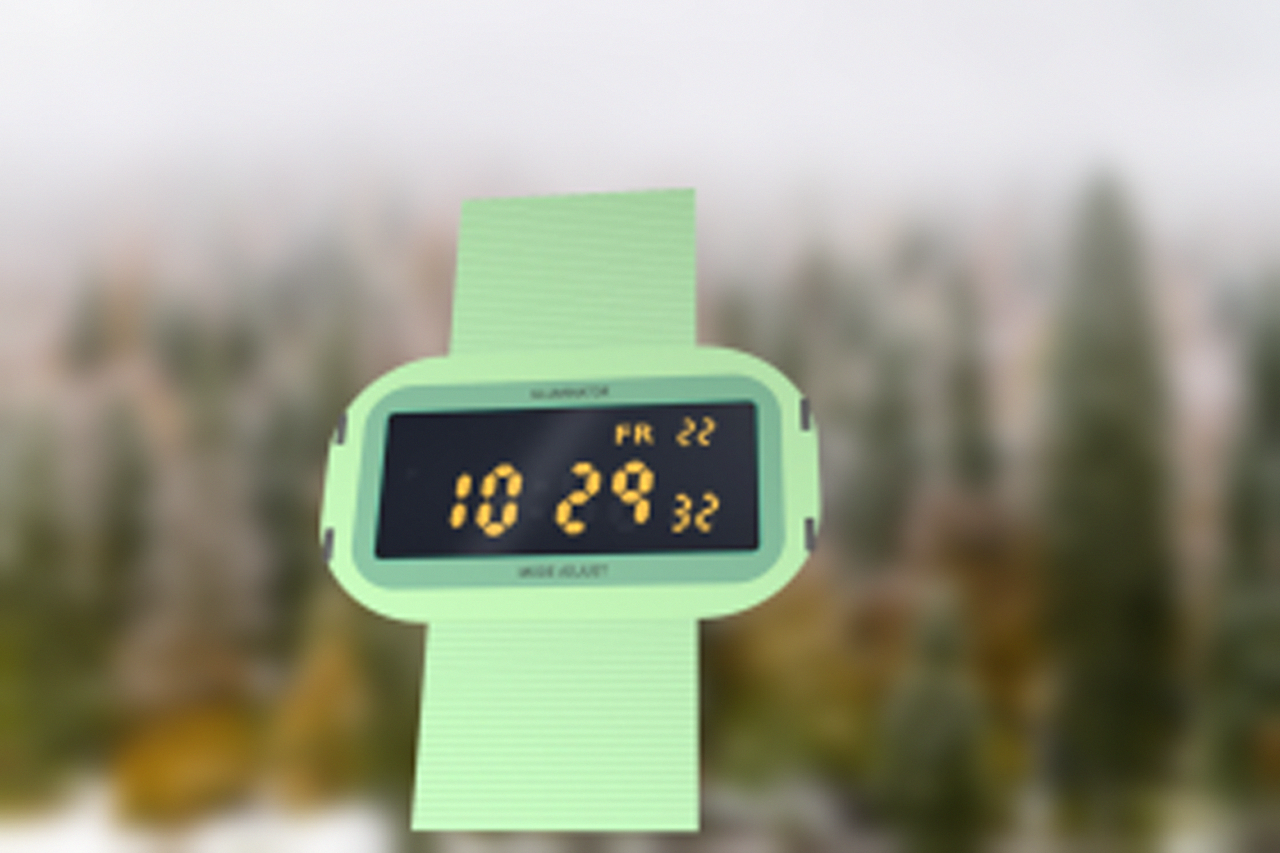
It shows 10,29,32
